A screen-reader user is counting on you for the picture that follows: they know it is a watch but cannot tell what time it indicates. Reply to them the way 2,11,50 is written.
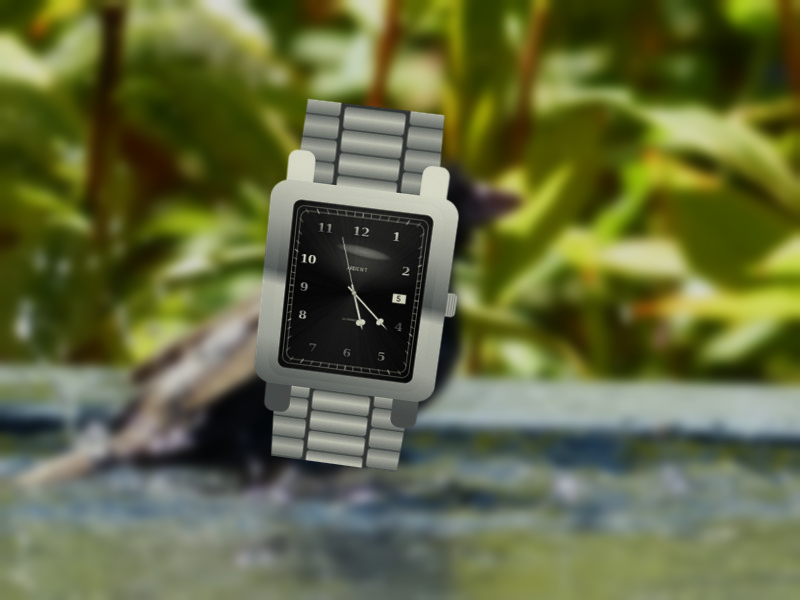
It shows 5,21,57
